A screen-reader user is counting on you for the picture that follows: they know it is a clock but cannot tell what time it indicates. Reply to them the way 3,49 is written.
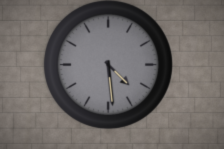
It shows 4,29
